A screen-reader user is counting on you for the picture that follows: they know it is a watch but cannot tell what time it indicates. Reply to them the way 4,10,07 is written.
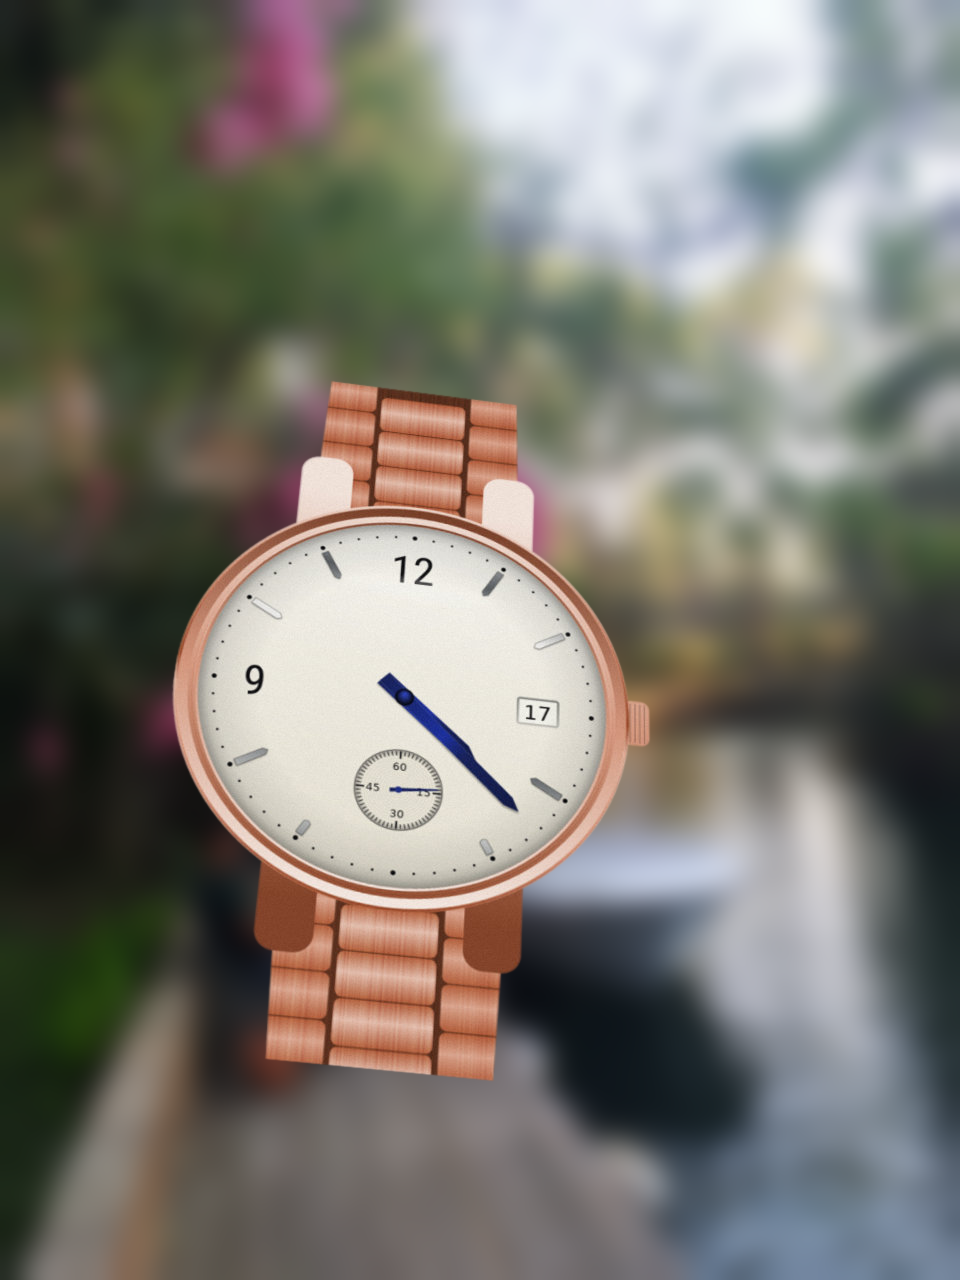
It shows 4,22,14
